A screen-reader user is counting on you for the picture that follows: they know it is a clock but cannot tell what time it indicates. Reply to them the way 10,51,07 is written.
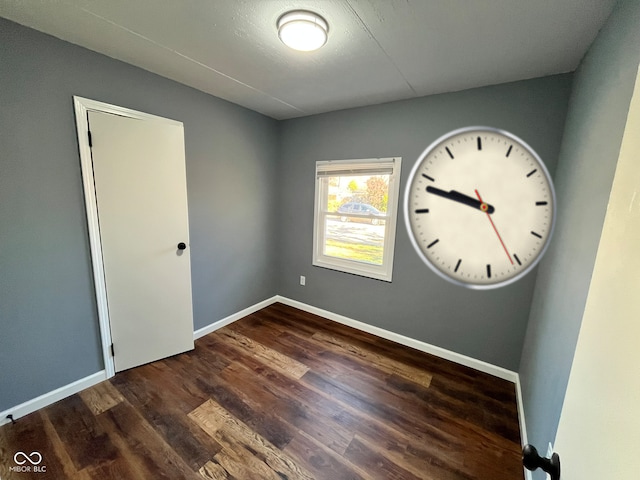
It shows 9,48,26
